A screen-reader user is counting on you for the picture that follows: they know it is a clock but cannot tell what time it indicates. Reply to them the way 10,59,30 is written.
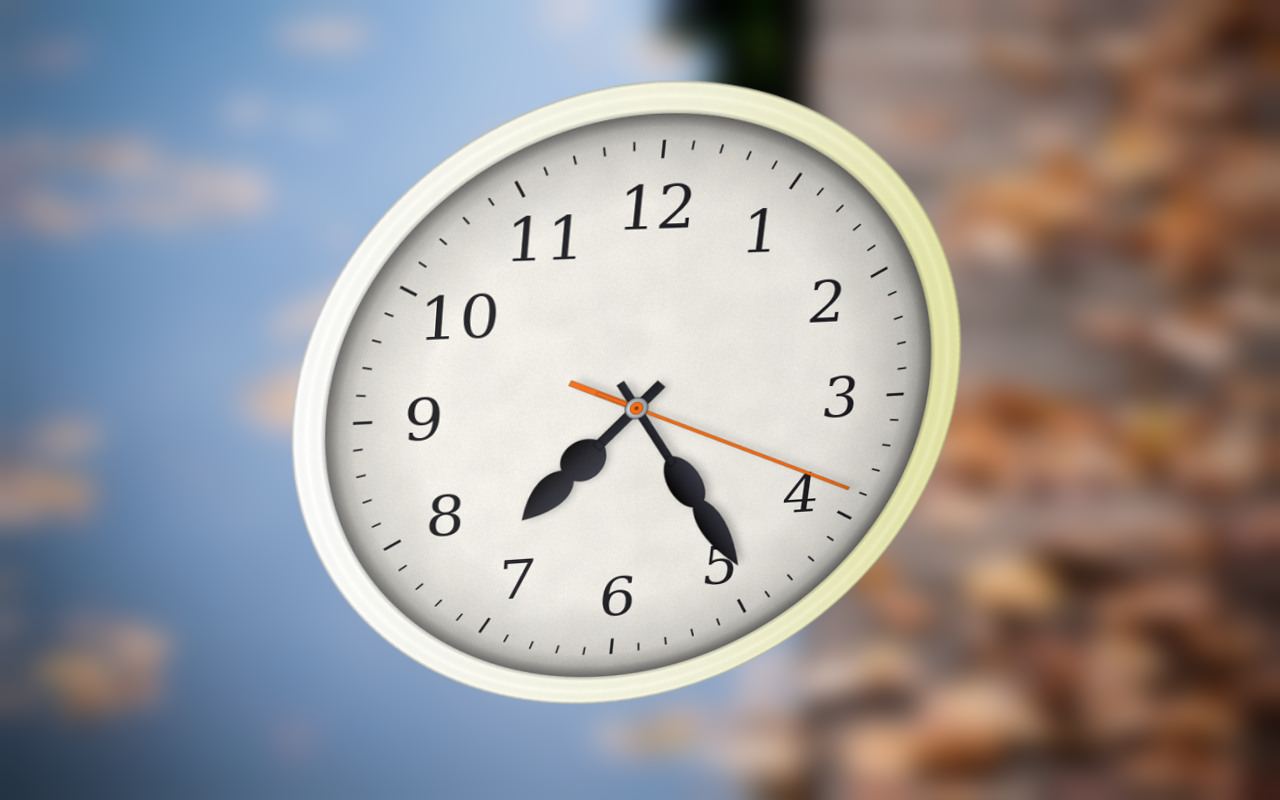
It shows 7,24,19
